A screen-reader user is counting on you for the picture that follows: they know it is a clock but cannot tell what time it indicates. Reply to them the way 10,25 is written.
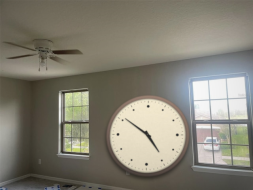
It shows 4,51
